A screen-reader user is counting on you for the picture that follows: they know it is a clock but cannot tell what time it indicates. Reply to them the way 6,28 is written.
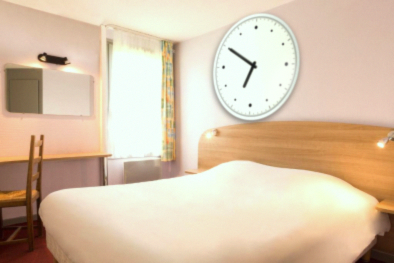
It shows 6,50
